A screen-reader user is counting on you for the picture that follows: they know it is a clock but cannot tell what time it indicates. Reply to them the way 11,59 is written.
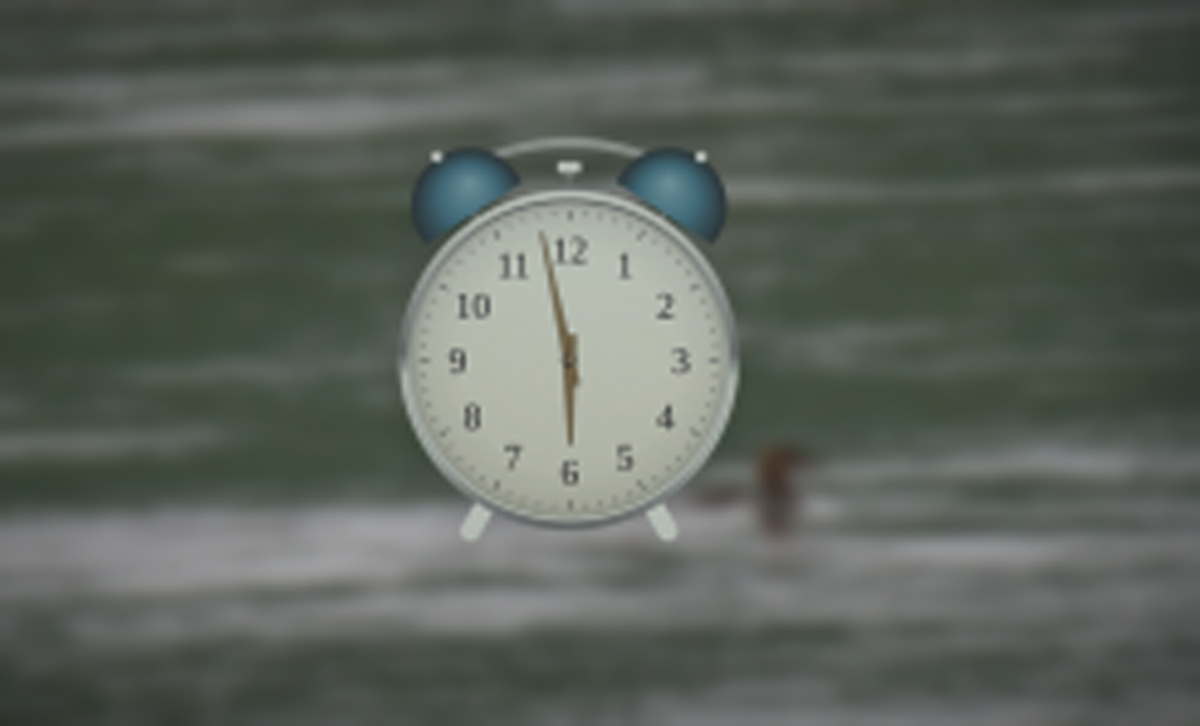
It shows 5,58
